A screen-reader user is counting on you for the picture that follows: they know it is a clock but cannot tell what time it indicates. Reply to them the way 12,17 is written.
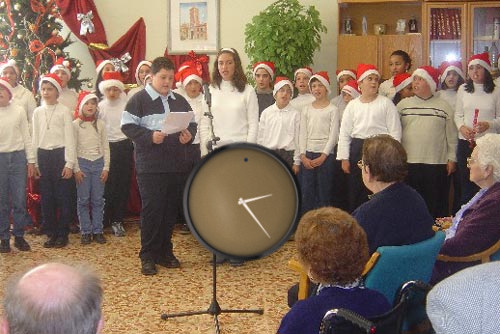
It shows 2,23
